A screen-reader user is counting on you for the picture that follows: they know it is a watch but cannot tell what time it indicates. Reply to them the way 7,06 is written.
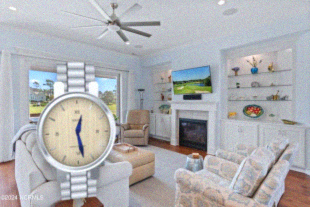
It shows 12,28
